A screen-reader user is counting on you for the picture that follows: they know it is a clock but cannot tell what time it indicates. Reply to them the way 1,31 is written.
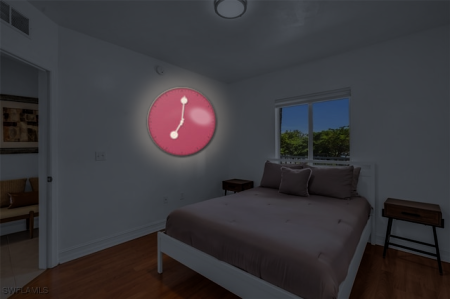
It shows 7,01
